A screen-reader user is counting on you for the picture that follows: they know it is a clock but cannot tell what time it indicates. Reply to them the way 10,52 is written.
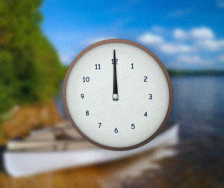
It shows 12,00
